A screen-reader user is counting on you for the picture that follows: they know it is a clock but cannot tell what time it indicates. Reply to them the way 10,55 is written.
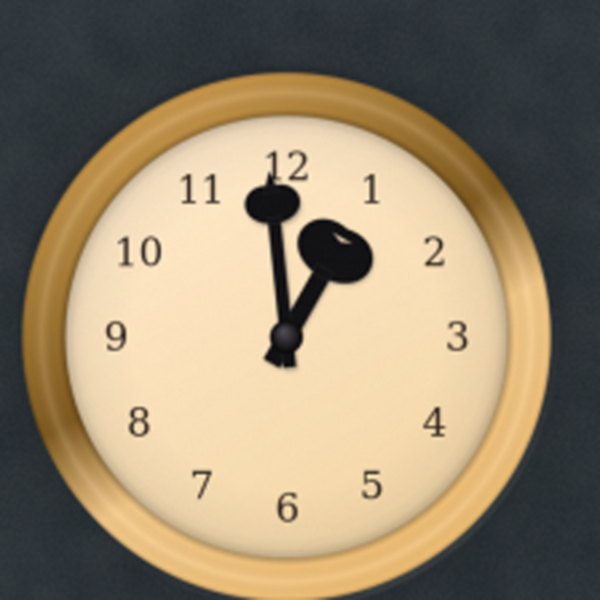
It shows 12,59
